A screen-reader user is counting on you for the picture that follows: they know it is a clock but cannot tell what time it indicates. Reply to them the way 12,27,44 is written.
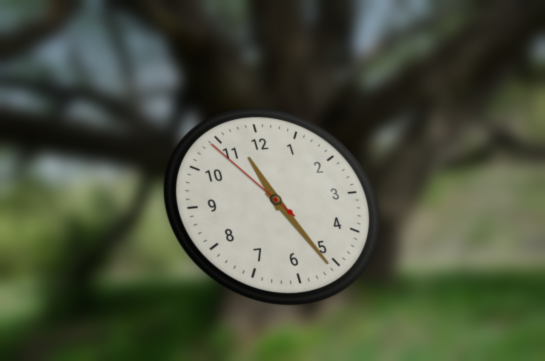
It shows 11,25,54
